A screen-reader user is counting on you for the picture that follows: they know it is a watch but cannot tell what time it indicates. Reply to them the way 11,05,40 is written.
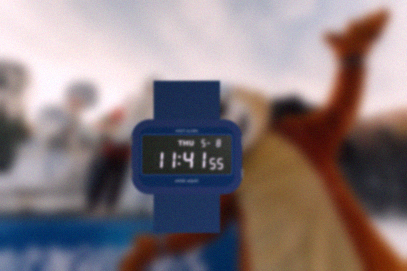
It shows 11,41,55
